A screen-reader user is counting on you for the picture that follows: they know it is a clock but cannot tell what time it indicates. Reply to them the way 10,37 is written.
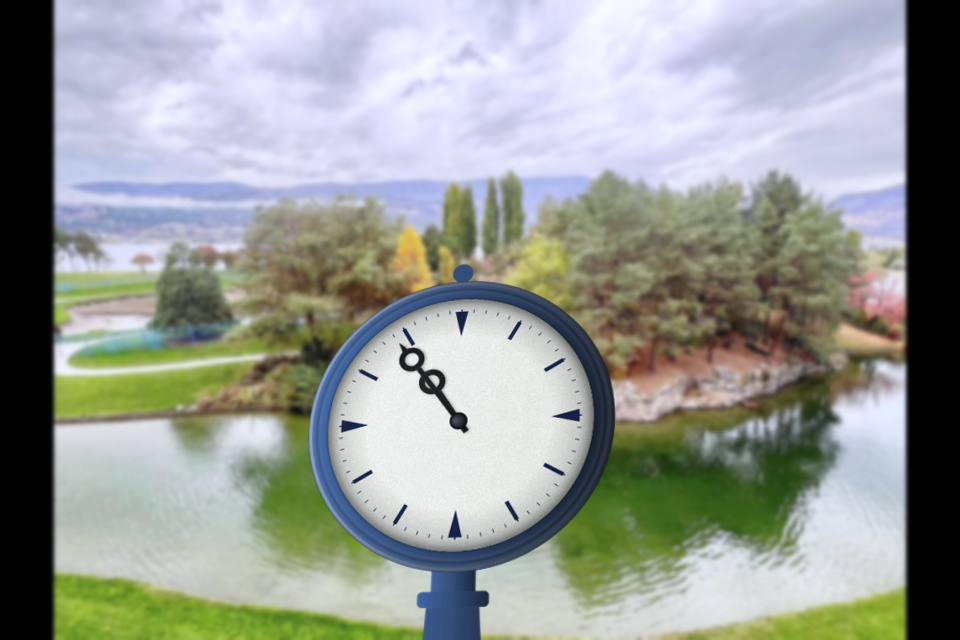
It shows 10,54
